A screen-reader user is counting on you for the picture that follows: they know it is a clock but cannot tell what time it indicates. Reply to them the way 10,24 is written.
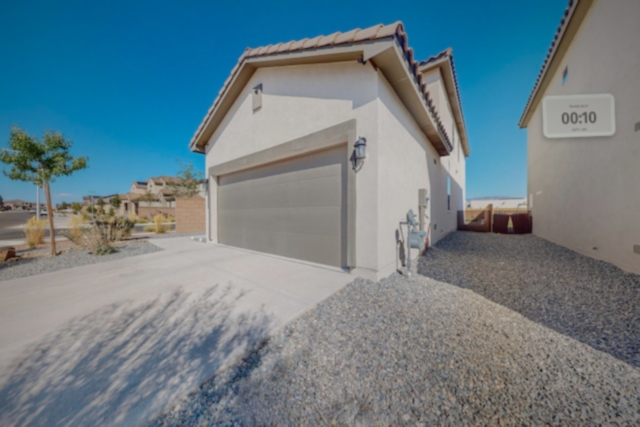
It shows 0,10
